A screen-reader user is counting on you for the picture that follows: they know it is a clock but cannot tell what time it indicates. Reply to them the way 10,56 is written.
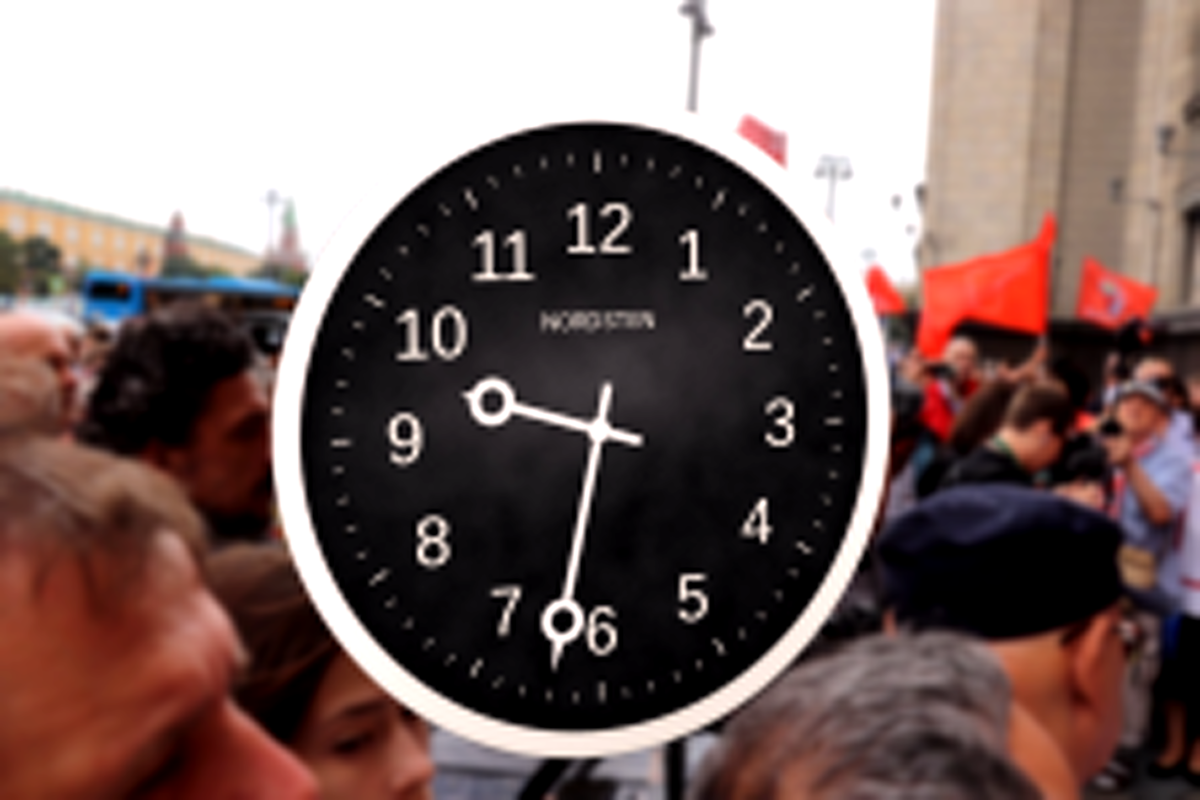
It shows 9,32
